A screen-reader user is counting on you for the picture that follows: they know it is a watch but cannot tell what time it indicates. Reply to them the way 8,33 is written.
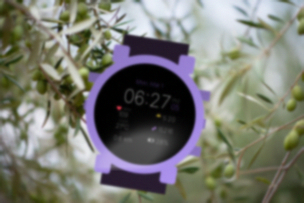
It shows 6,27
